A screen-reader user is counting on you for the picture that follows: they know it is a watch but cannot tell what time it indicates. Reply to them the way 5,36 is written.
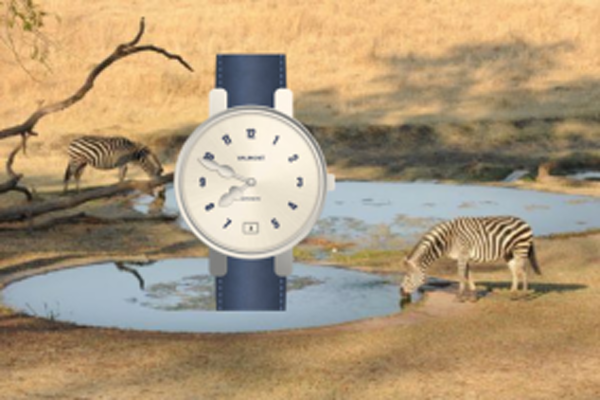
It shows 7,49
